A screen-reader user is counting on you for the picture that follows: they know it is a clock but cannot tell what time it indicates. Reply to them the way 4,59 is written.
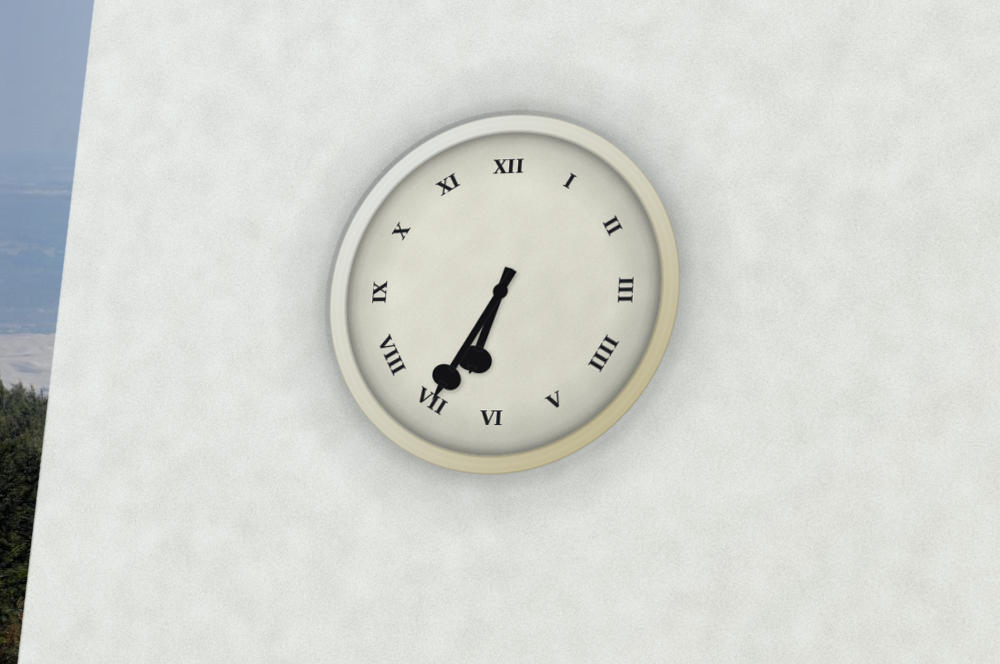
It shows 6,35
